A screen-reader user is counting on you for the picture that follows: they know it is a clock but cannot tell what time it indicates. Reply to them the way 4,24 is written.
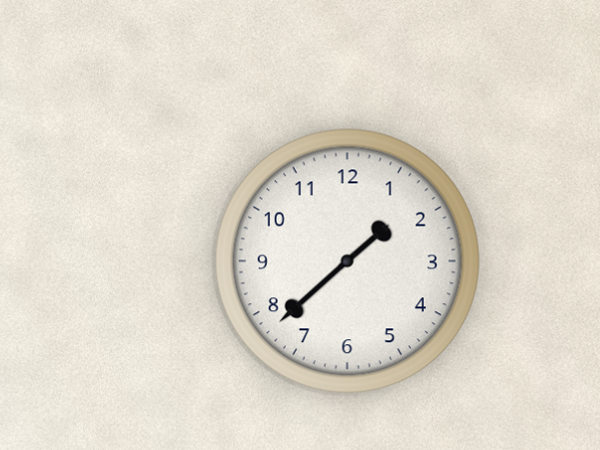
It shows 1,38
